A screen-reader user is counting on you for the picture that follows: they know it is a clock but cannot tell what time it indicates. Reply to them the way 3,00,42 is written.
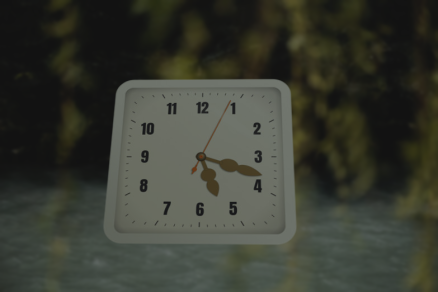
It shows 5,18,04
